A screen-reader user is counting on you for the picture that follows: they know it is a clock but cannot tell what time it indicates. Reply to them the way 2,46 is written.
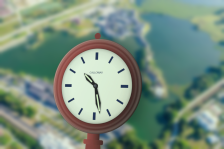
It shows 10,28
